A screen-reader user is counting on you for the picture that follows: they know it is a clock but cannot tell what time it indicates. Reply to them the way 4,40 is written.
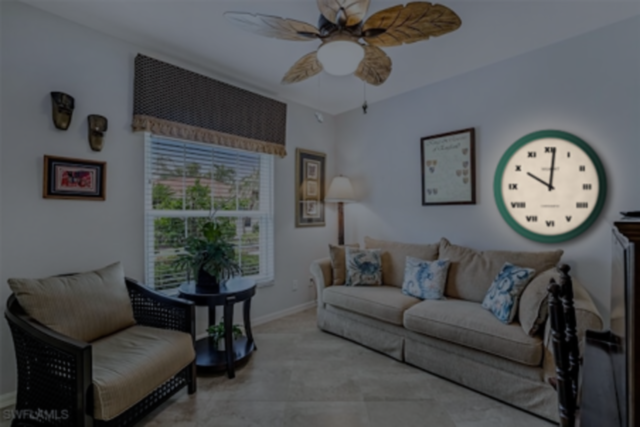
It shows 10,01
